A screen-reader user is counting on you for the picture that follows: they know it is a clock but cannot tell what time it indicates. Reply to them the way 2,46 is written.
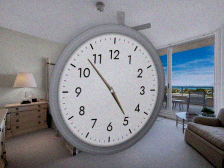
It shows 4,53
